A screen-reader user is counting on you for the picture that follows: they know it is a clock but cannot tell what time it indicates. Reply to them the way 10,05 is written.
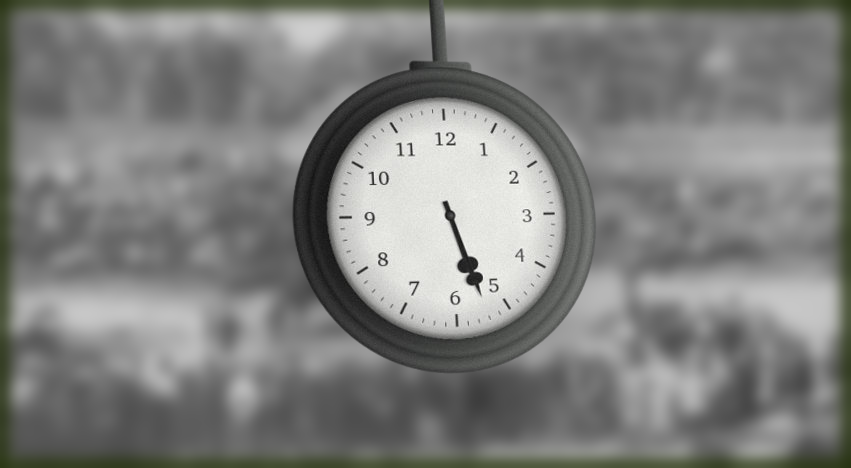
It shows 5,27
